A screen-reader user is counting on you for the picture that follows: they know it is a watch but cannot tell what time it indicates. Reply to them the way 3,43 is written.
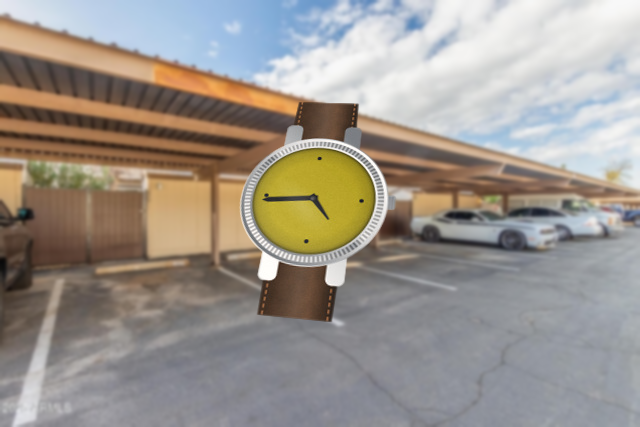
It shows 4,44
